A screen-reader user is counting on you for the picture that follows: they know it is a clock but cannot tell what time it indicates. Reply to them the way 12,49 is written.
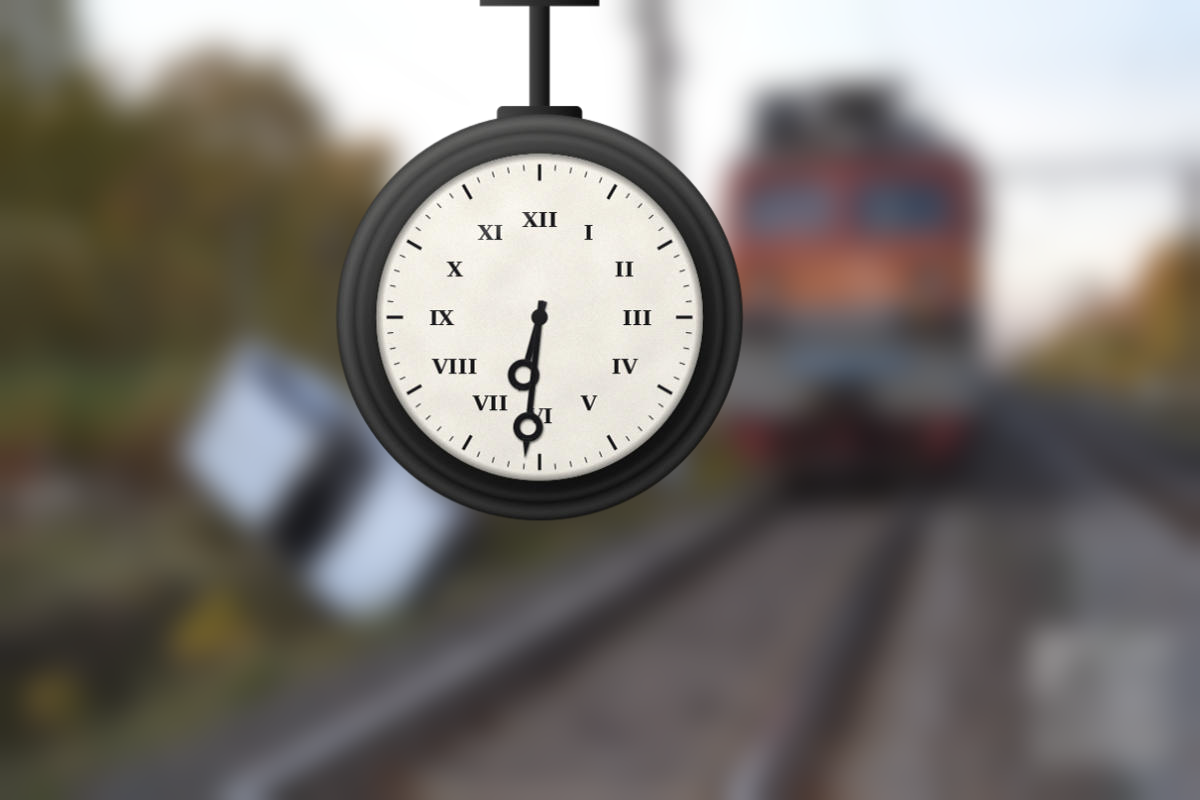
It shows 6,31
